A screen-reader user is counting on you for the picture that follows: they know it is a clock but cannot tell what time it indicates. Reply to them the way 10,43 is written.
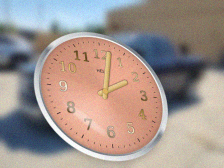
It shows 2,02
